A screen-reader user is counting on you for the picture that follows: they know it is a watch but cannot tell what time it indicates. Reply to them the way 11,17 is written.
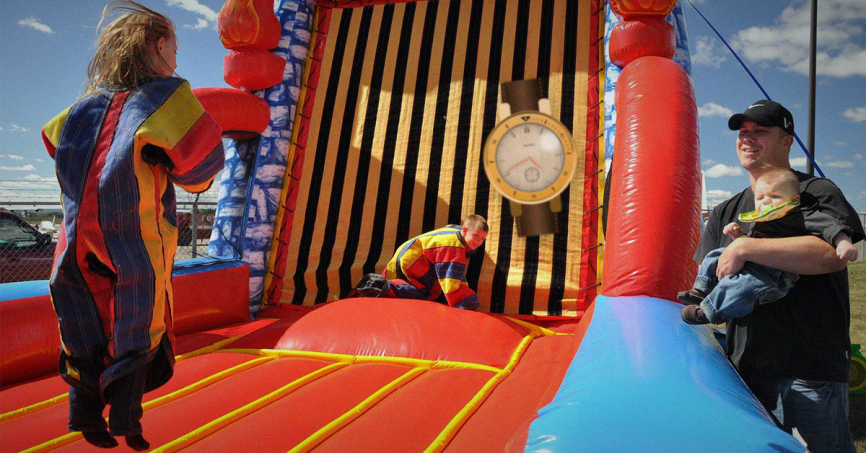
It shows 4,41
